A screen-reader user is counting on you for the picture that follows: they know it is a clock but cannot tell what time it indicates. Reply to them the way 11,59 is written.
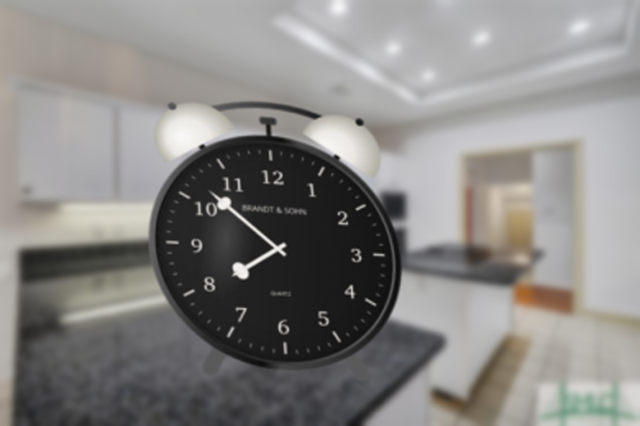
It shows 7,52
